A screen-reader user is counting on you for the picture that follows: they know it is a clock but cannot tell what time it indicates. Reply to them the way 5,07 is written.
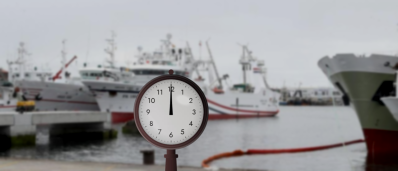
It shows 12,00
